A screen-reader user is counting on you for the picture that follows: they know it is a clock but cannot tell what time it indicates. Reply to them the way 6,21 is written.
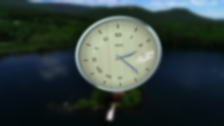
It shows 2,23
